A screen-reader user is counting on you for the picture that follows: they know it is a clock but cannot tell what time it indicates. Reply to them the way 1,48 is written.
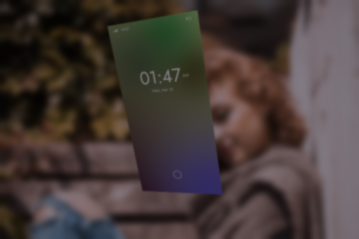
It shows 1,47
